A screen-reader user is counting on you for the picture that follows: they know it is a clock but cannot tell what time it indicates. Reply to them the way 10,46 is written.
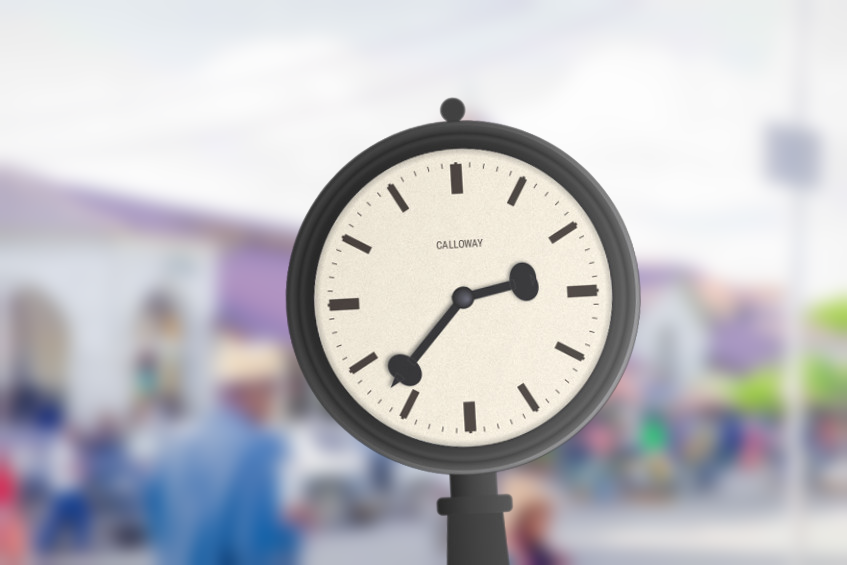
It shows 2,37
